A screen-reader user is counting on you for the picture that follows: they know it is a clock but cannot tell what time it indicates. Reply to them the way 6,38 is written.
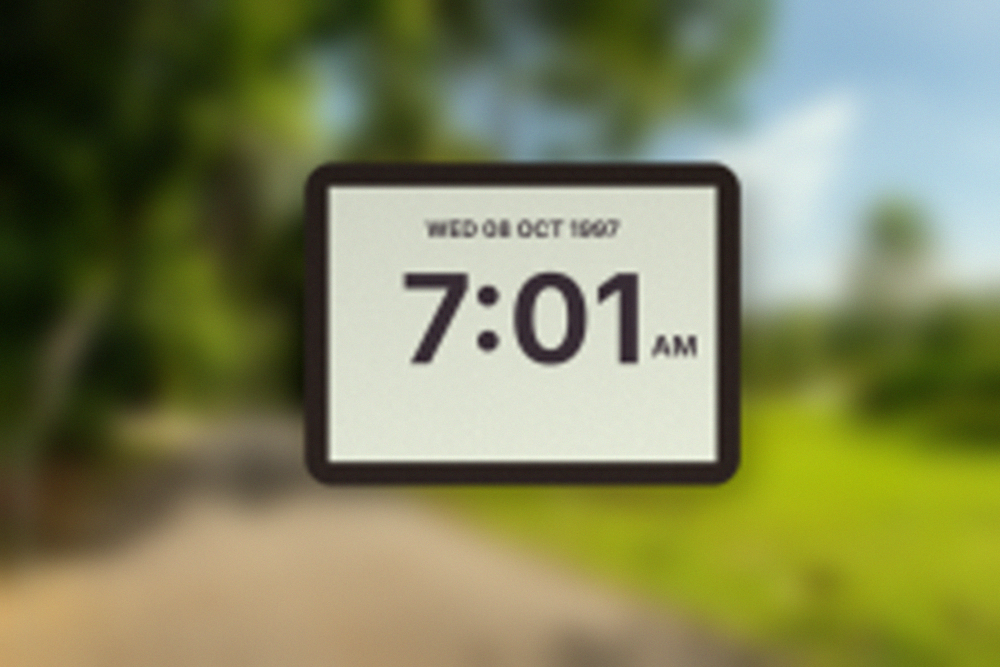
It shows 7,01
